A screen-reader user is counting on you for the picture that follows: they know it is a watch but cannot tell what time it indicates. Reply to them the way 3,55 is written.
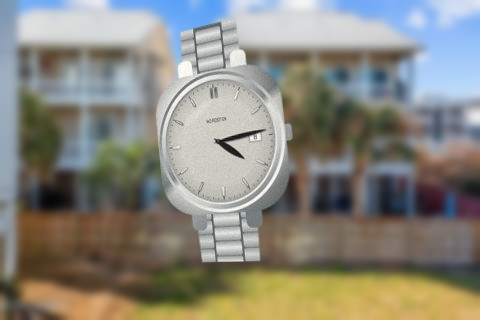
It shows 4,14
